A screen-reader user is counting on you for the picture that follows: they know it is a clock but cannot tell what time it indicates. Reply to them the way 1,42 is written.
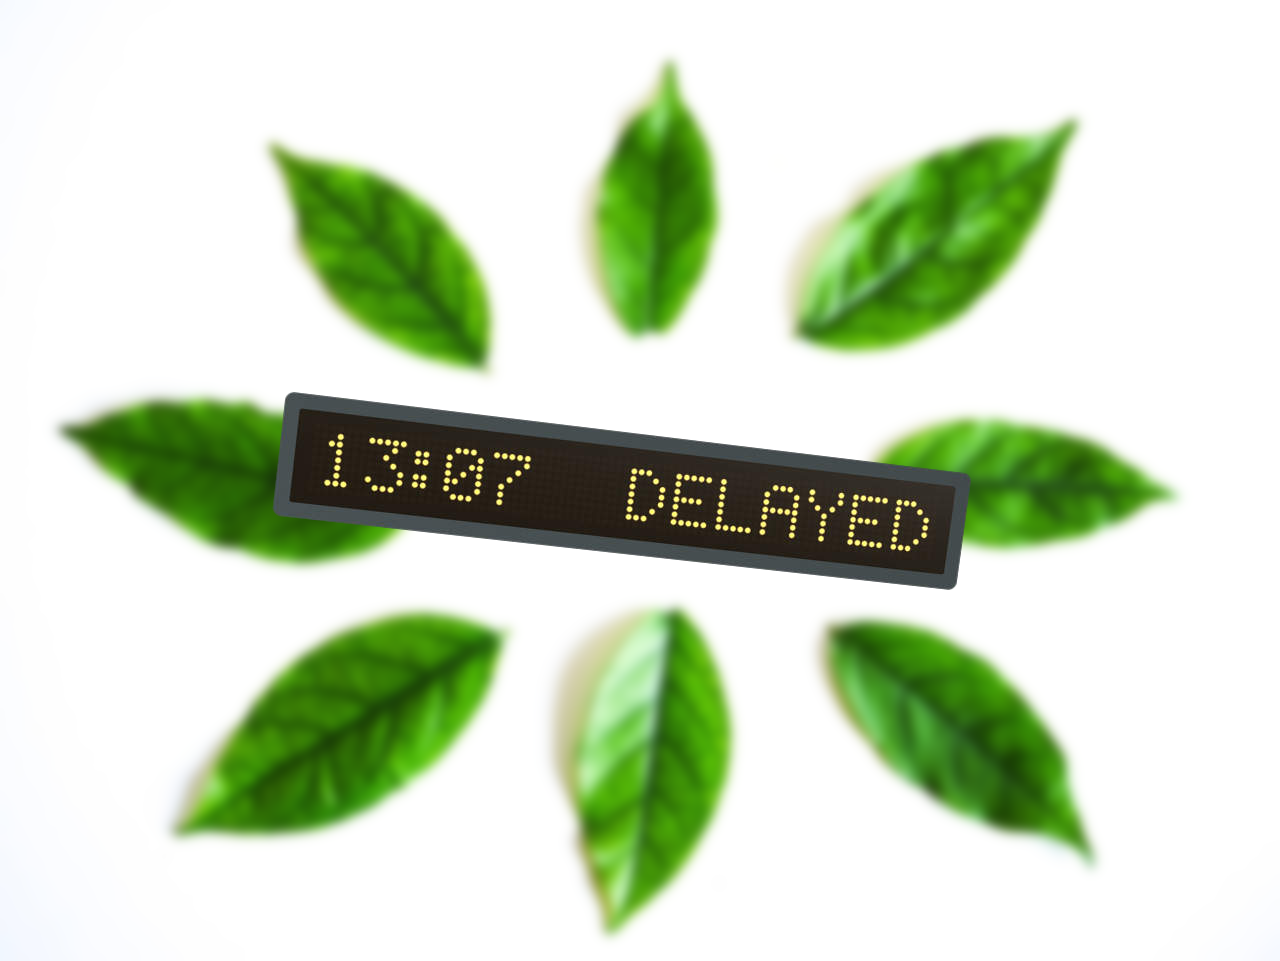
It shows 13,07
